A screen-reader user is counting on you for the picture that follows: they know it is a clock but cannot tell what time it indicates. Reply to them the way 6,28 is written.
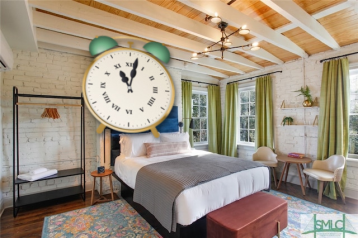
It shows 11,02
